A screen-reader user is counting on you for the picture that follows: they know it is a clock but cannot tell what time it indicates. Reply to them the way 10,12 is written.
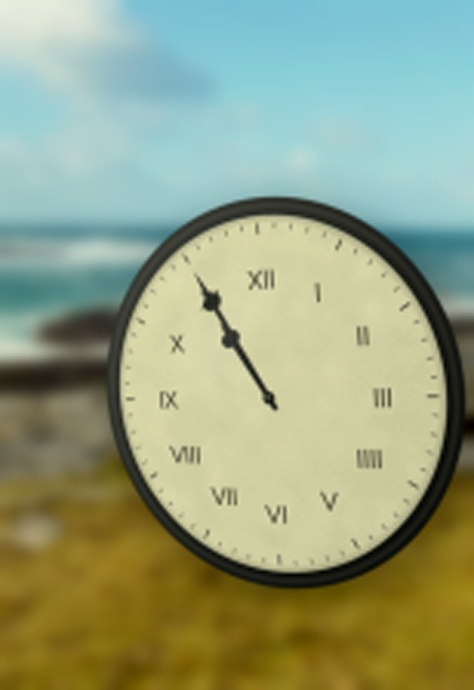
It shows 10,55
